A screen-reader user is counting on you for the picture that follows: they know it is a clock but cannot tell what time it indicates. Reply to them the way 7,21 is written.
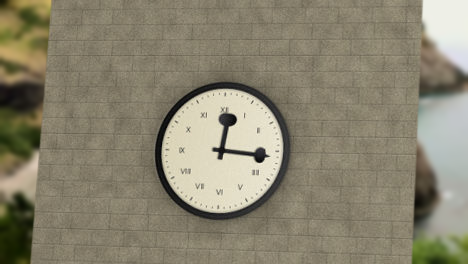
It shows 12,16
